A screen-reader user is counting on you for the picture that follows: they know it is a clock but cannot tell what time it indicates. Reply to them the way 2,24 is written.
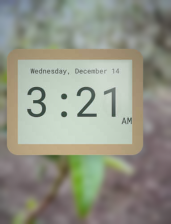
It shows 3,21
